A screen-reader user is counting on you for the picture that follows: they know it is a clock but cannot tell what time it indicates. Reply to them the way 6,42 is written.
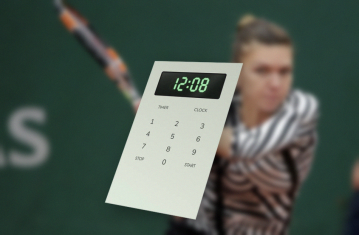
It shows 12,08
